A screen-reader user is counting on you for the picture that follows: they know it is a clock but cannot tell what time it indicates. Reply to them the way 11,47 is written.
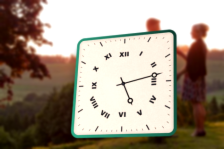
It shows 5,13
